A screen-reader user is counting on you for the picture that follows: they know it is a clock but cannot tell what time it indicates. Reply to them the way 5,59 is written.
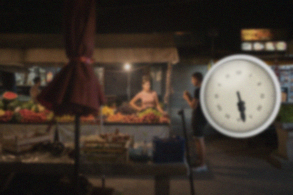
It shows 5,28
